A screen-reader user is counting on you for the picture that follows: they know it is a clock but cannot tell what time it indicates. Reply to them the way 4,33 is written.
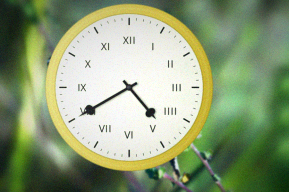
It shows 4,40
